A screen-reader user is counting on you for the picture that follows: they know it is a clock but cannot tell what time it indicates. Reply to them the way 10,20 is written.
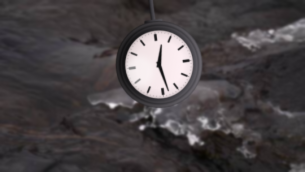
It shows 12,28
